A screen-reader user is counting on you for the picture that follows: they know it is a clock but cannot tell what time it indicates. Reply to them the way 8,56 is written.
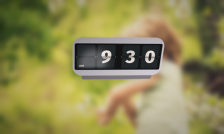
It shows 9,30
